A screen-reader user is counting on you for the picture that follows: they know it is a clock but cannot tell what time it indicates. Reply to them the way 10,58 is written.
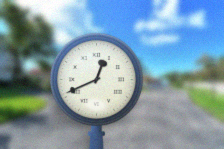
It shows 12,41
